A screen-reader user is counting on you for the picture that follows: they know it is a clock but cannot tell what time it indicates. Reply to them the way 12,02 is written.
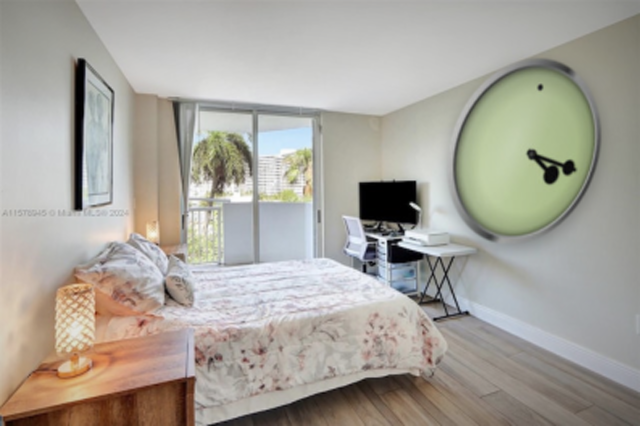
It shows 4,18
